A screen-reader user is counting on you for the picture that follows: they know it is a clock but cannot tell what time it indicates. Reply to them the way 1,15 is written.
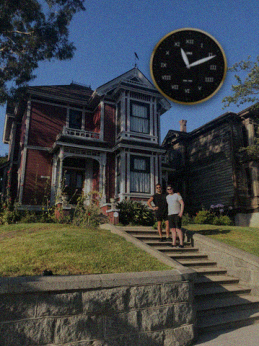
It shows 11,11
